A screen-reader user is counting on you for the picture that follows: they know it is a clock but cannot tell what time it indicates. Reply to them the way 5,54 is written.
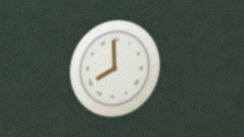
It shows 7,59
